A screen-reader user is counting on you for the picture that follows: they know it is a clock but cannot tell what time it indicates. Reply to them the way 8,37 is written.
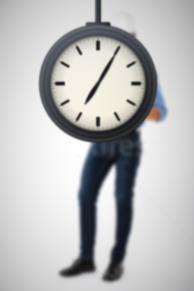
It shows 7,05
